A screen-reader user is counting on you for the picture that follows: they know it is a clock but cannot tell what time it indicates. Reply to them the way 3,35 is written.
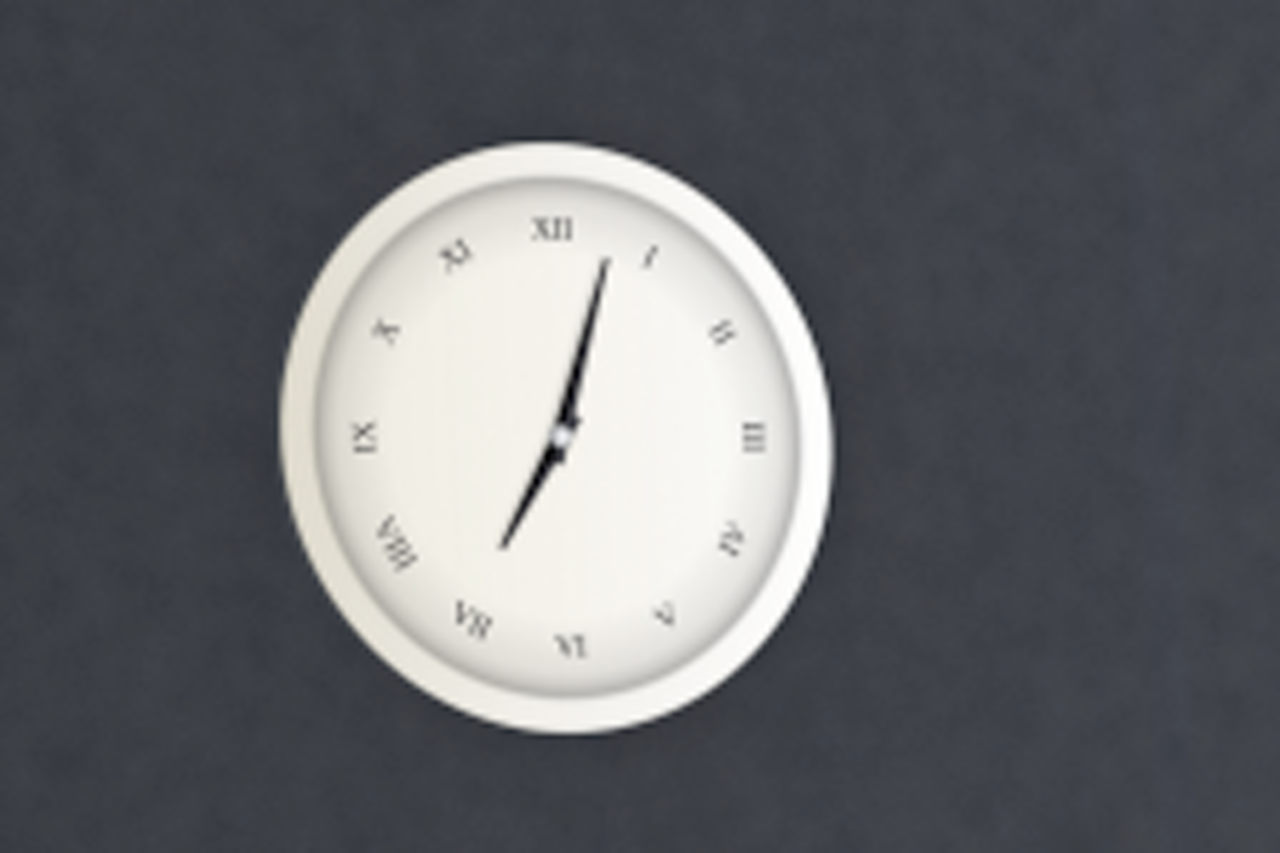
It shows 7,03
